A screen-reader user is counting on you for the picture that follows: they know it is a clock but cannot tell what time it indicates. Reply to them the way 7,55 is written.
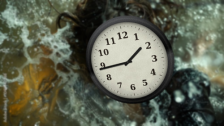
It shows 1,44
